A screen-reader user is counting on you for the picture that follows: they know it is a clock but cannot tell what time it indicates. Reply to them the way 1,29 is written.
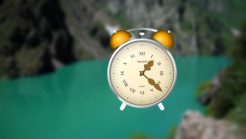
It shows 1,22
